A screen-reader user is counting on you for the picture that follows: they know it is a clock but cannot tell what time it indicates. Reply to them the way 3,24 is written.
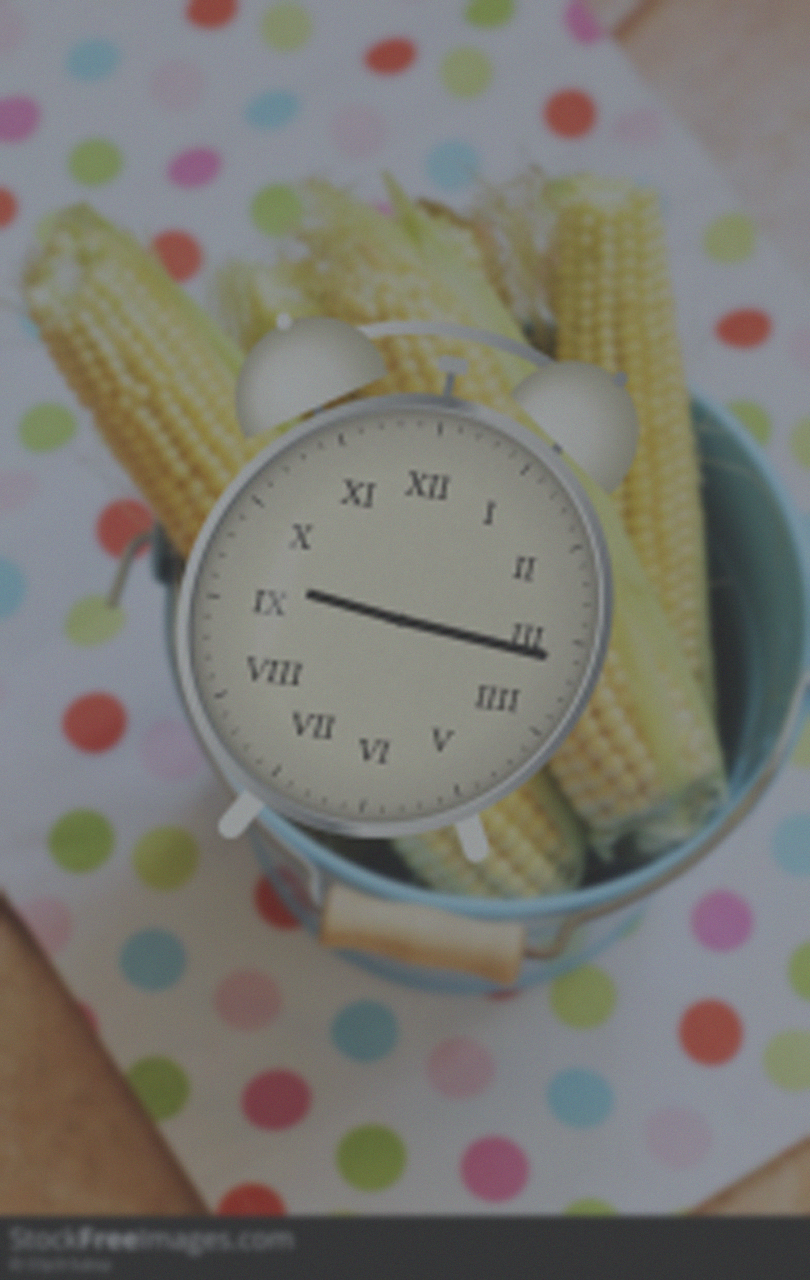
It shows 9,16
